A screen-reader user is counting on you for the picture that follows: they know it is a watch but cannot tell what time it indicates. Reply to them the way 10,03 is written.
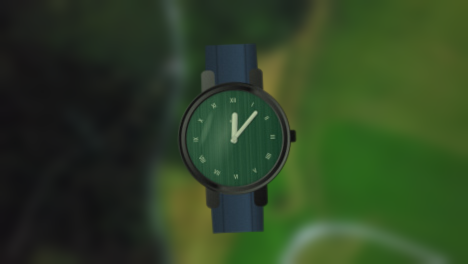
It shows 12,07
